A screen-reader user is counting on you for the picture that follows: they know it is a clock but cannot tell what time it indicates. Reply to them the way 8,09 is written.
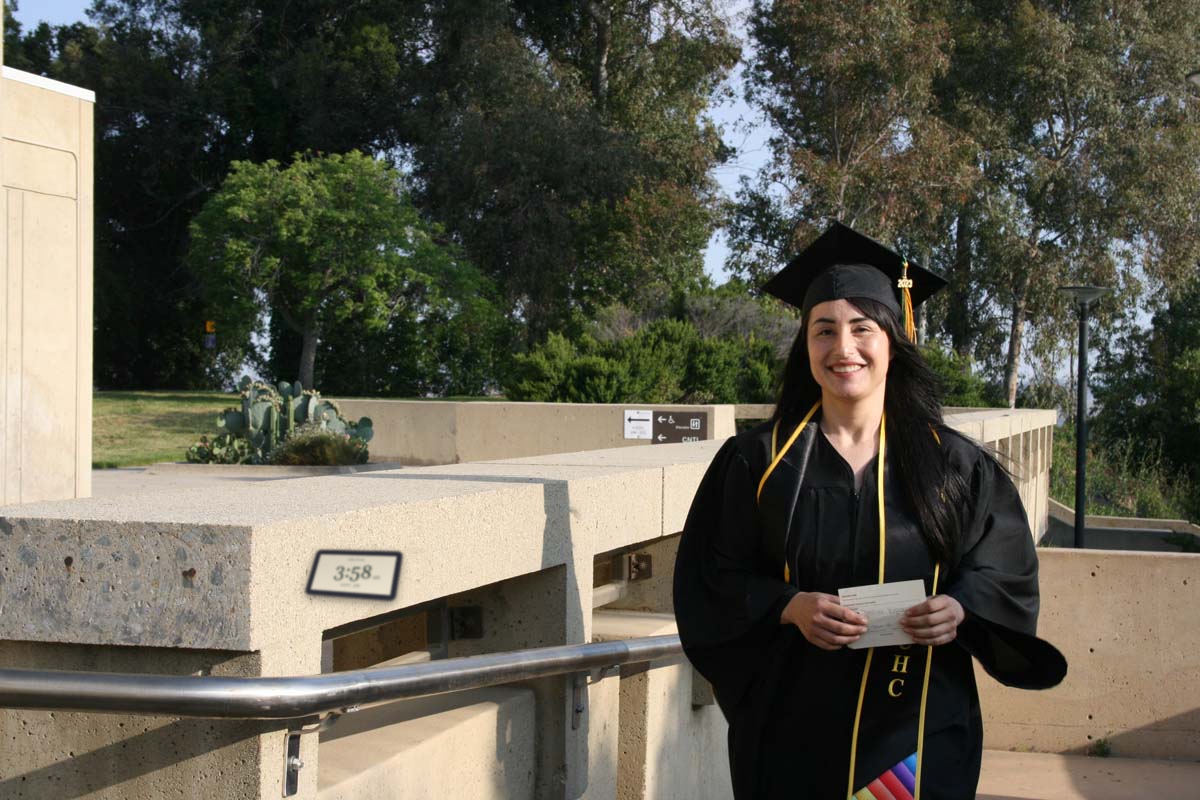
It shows 3,58
